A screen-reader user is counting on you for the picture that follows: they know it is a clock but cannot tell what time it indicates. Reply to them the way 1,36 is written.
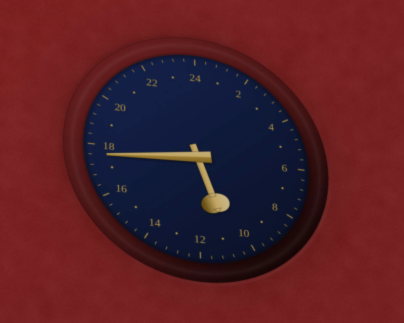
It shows 10,44
